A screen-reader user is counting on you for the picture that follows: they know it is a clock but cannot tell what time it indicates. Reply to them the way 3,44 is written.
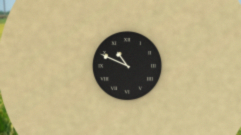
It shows 10,49
